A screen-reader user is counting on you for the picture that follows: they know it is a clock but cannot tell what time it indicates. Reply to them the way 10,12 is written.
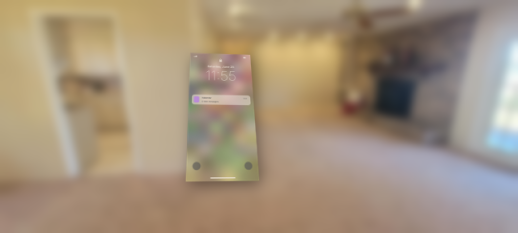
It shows 11,55
